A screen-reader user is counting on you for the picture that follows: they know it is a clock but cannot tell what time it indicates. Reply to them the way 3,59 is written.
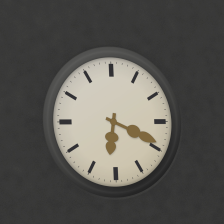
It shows 6,19
